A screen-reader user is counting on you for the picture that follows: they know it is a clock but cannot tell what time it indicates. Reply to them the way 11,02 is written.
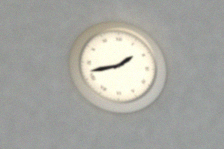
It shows 1,42
